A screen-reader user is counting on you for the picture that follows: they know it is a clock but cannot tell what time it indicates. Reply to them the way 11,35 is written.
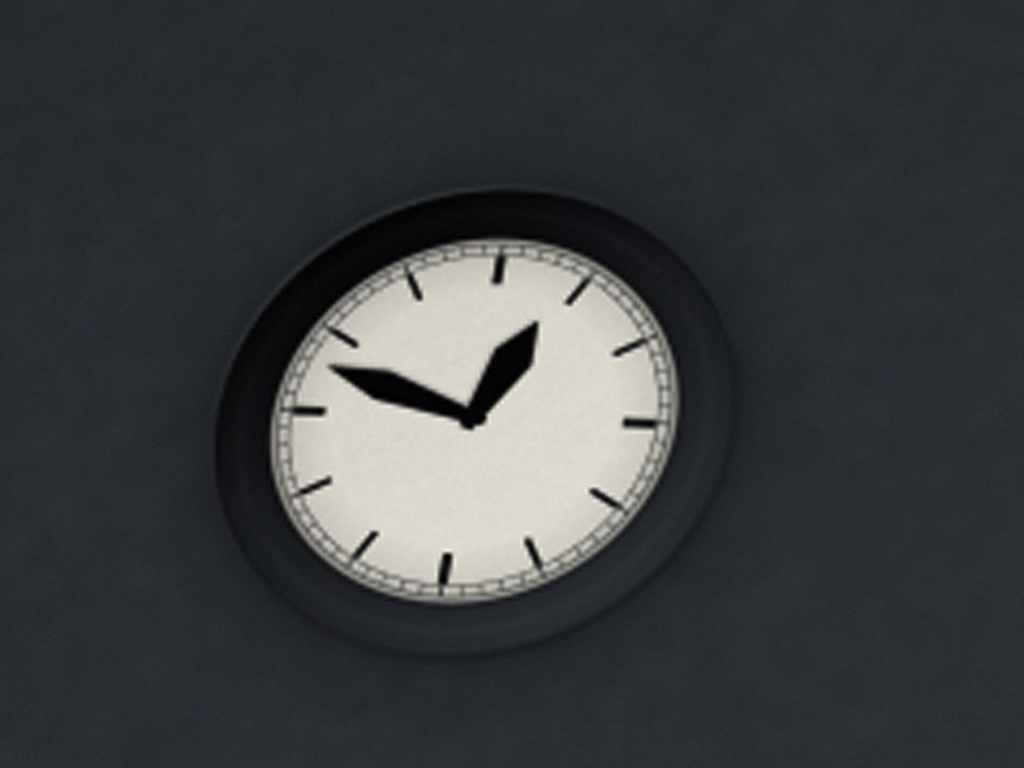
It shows 12,48
